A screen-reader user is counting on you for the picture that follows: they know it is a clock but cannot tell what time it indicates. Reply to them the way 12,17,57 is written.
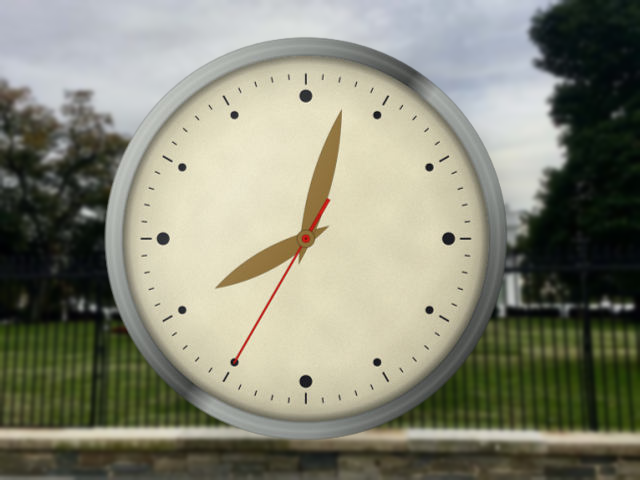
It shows 8,02,35
